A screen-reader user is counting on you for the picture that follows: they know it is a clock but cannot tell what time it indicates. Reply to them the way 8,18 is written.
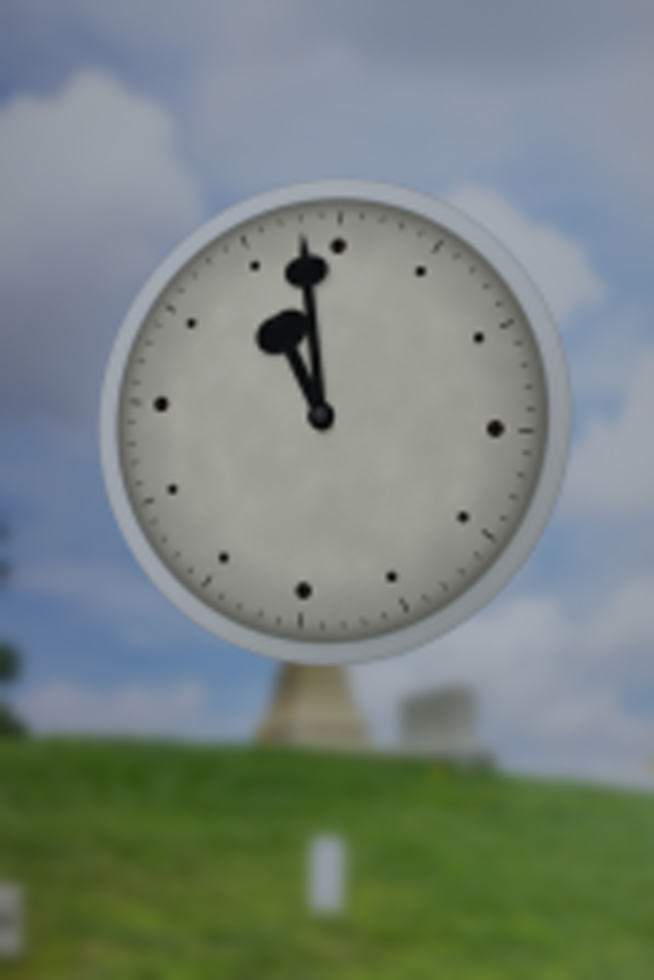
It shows 10,58
